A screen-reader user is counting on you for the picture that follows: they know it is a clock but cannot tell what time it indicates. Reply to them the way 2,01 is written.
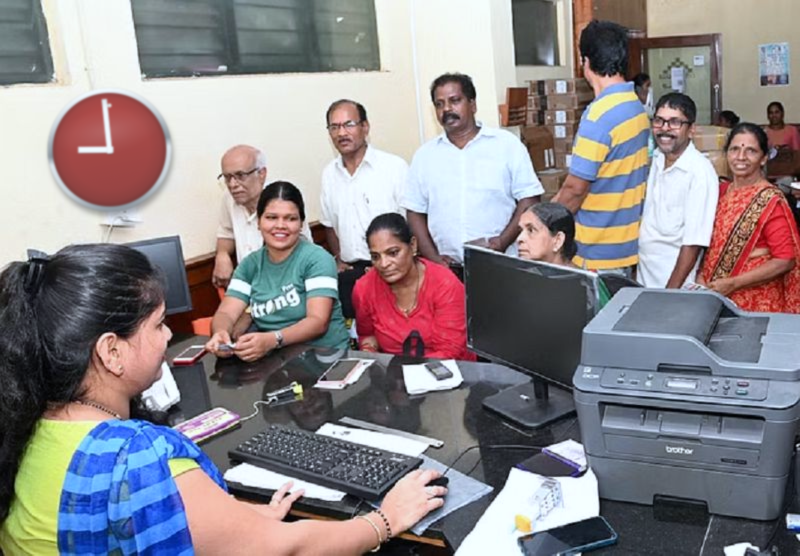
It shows 8,59
